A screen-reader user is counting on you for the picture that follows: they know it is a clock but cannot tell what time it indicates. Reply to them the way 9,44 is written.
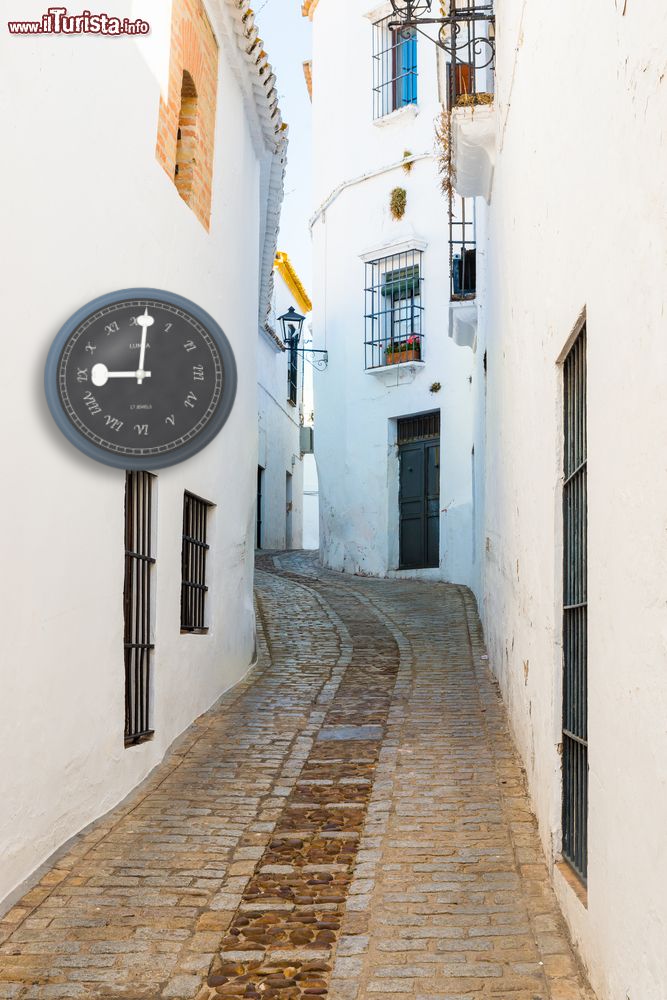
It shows 9,01
